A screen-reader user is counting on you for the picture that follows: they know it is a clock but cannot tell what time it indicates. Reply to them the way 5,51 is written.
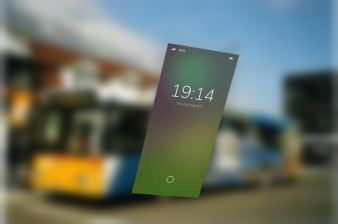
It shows 19,14
